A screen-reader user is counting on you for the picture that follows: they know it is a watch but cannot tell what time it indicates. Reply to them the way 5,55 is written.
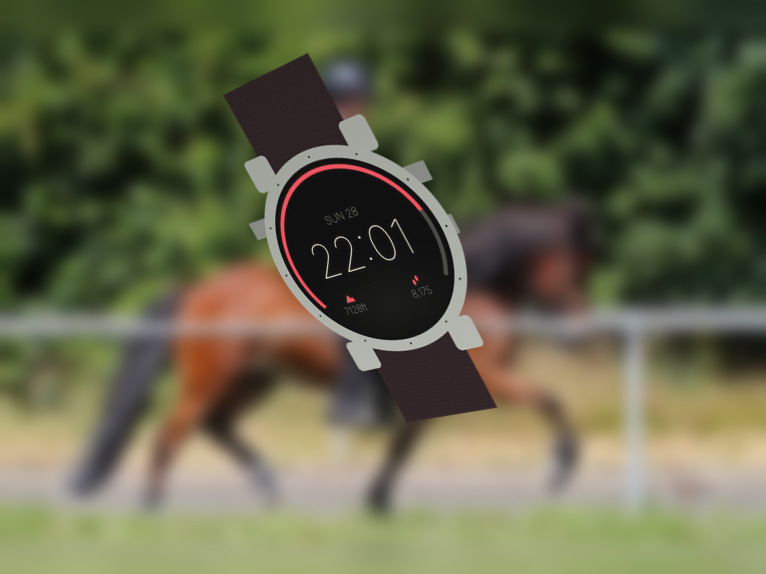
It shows 22,01
